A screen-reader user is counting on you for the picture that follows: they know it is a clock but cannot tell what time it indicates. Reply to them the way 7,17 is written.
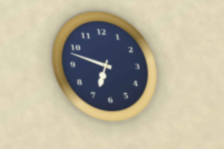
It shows 6,48
